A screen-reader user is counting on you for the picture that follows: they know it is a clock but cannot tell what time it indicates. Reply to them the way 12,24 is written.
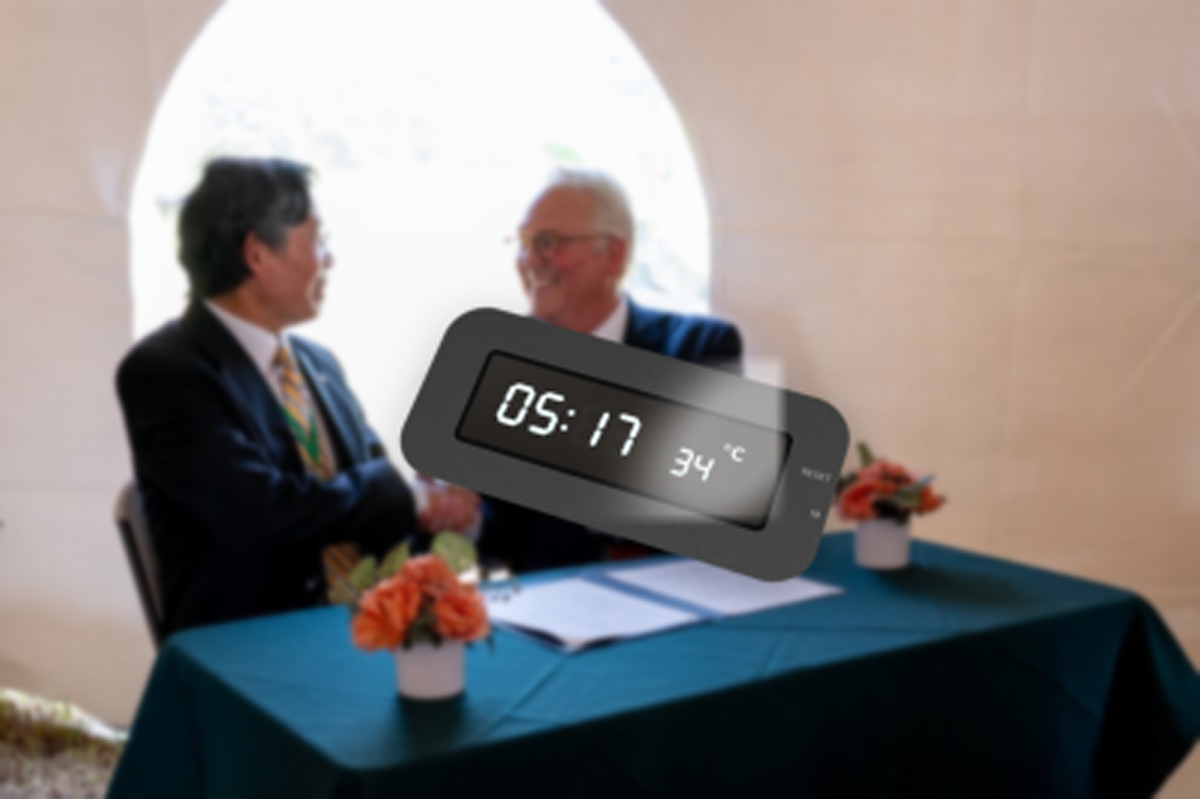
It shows 5,17
